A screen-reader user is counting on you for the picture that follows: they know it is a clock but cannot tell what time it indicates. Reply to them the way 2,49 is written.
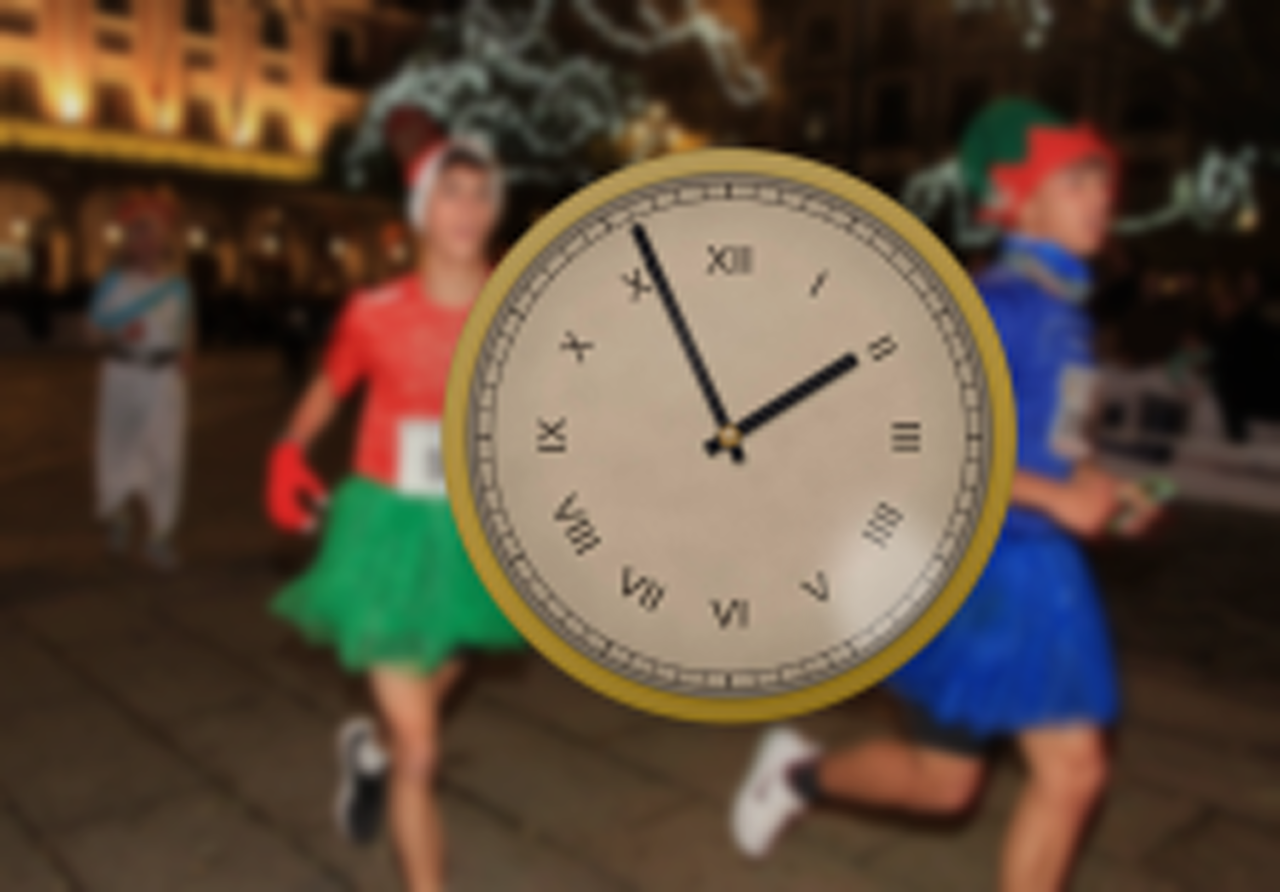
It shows 1,56
